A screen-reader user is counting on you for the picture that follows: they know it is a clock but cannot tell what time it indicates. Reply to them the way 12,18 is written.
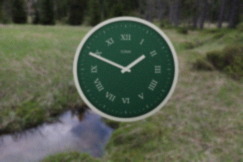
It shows 1,49
